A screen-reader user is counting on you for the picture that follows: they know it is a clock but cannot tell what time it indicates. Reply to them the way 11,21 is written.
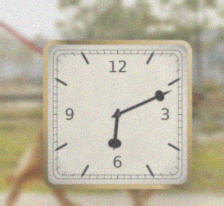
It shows 6,11
